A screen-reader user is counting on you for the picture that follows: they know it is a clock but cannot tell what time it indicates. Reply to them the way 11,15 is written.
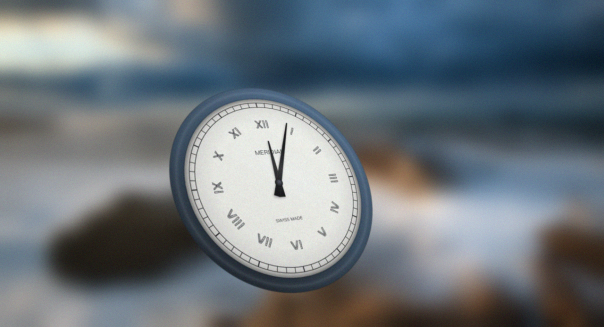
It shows 12,04
